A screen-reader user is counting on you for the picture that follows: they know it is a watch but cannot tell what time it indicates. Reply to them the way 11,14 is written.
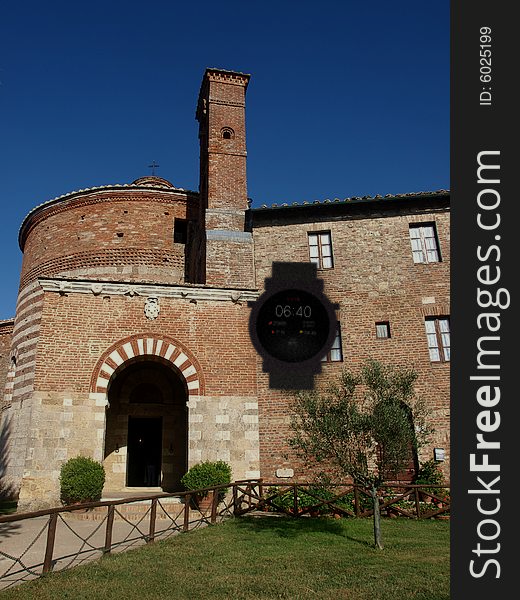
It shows 6,40
